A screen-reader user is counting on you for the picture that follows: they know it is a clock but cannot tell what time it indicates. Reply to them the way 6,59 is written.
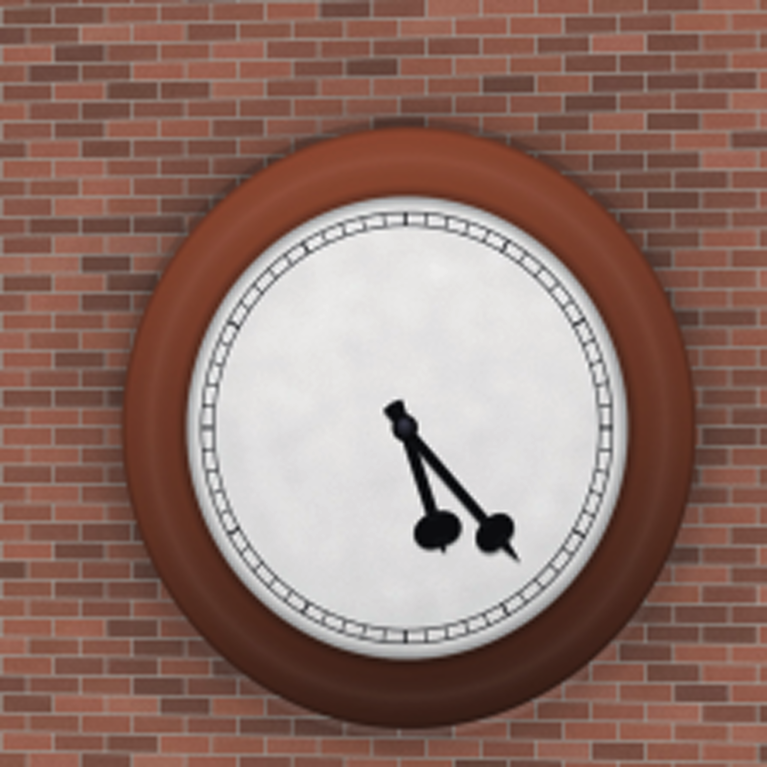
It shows 5,23
